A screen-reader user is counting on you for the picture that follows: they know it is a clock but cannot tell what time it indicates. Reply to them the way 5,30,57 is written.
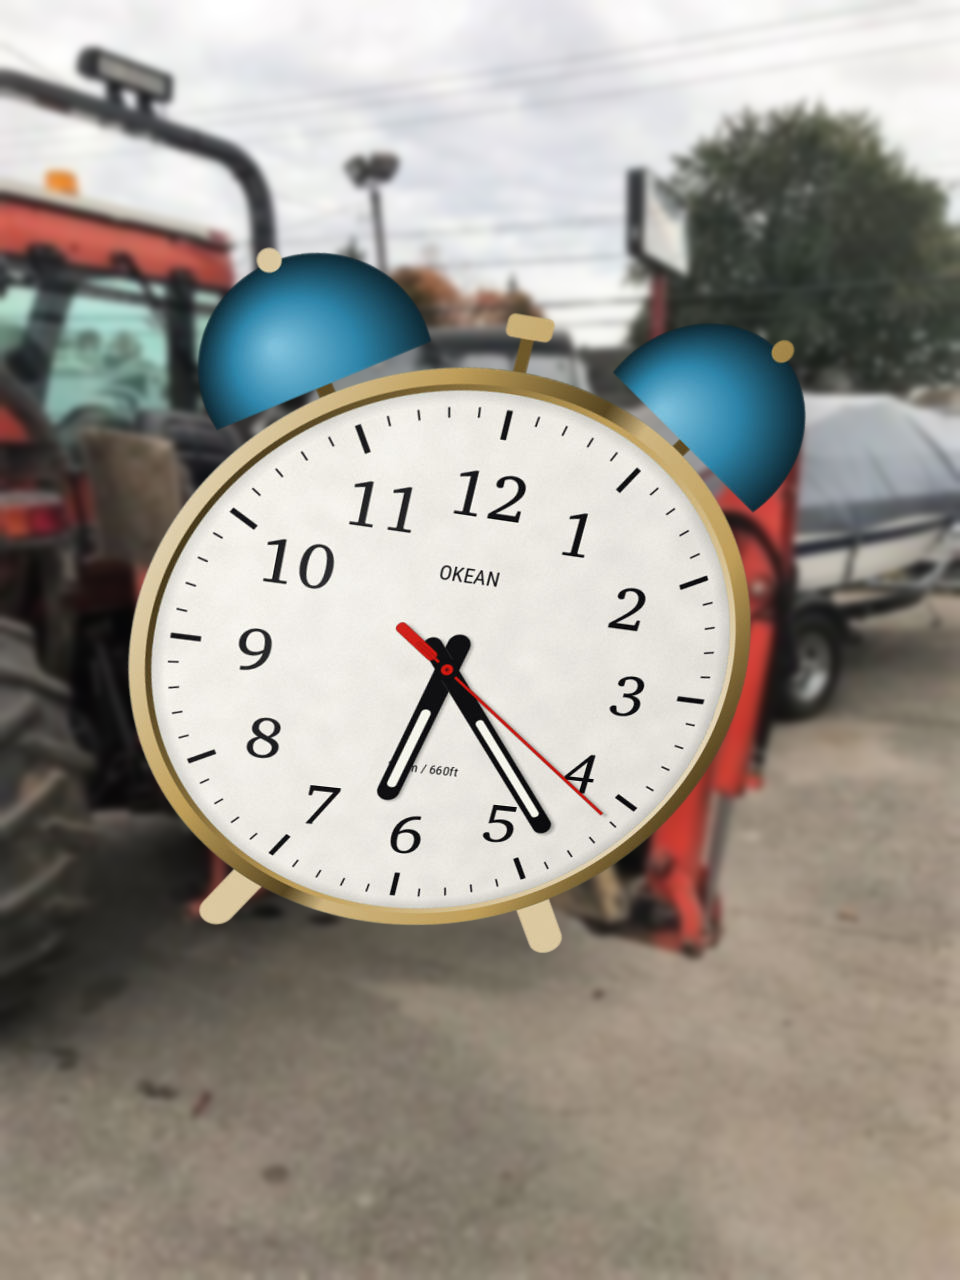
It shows 6,23,21
